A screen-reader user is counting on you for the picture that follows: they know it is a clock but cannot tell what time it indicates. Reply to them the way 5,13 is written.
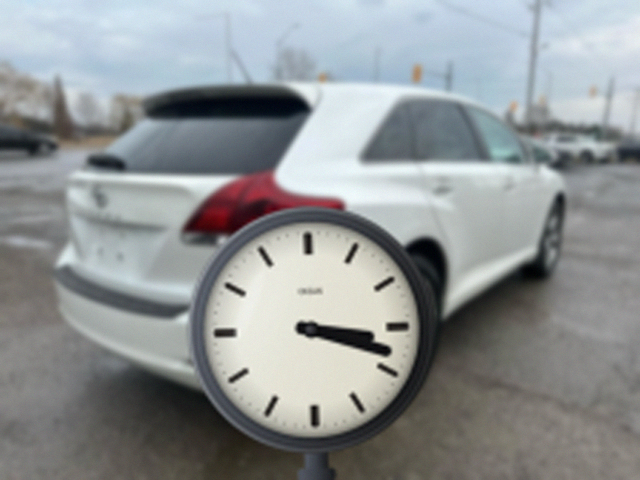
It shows 3,18
